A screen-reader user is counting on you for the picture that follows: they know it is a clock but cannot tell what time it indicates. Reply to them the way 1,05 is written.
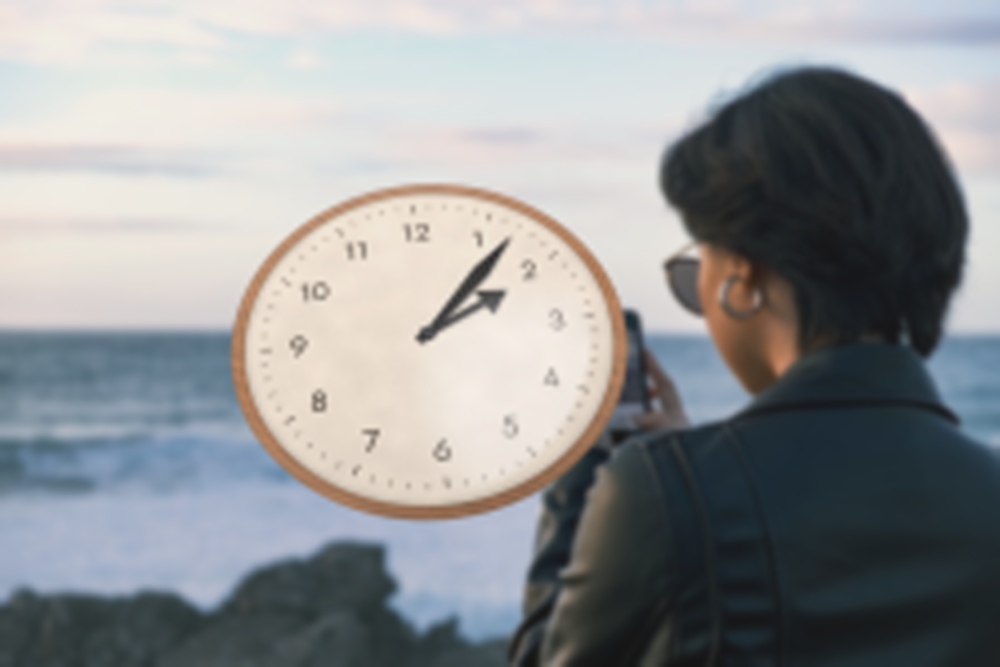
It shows 2,07
